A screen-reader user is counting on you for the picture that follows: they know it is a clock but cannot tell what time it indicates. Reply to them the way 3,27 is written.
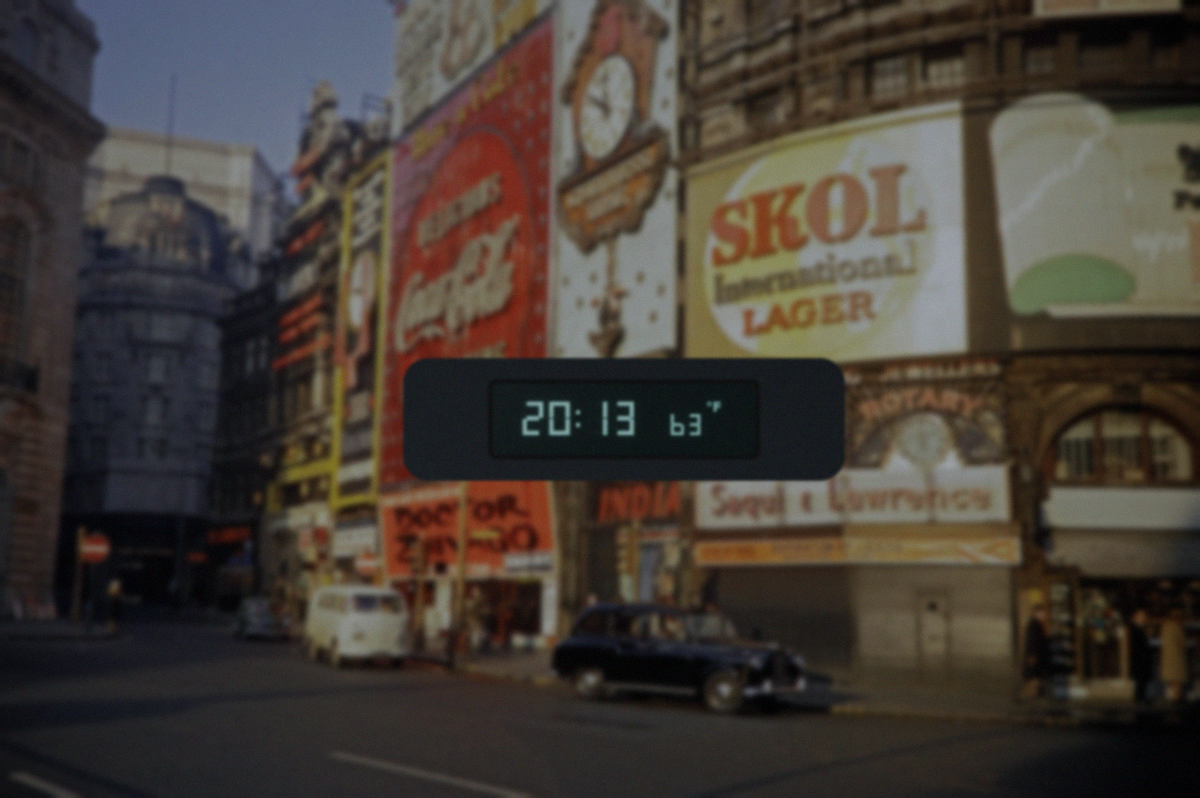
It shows 20,13
